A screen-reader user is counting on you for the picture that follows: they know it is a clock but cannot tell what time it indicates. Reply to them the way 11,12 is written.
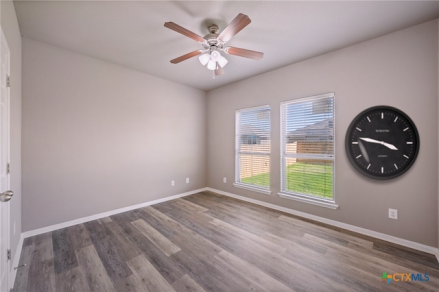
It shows 3,47
